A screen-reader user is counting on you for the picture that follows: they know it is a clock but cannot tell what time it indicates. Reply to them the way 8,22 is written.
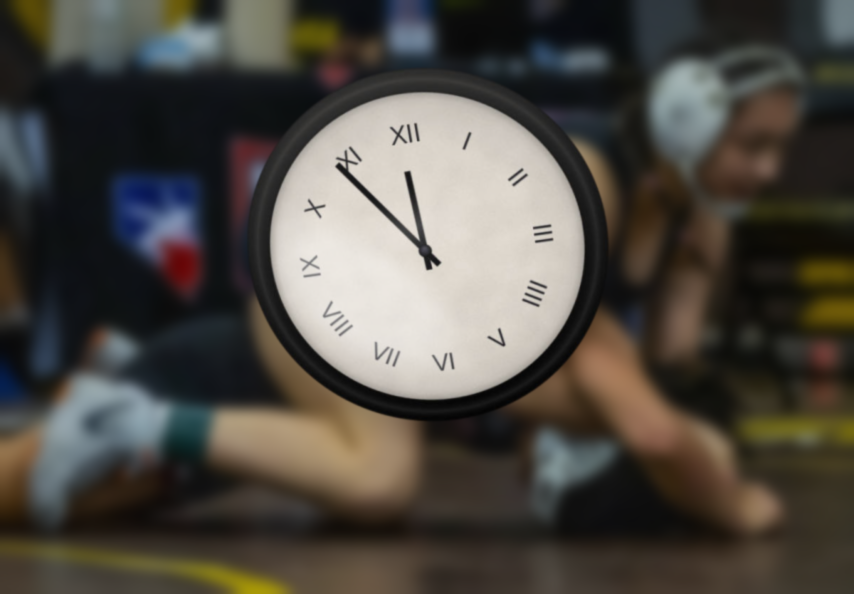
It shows 11,54
